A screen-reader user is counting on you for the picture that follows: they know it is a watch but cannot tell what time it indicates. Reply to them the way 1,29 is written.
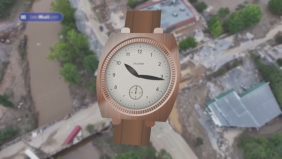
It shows 10,16
